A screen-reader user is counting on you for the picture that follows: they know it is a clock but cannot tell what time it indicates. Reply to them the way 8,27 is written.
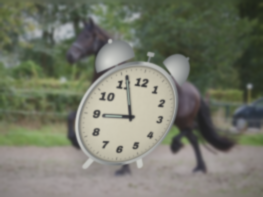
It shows 8,56
